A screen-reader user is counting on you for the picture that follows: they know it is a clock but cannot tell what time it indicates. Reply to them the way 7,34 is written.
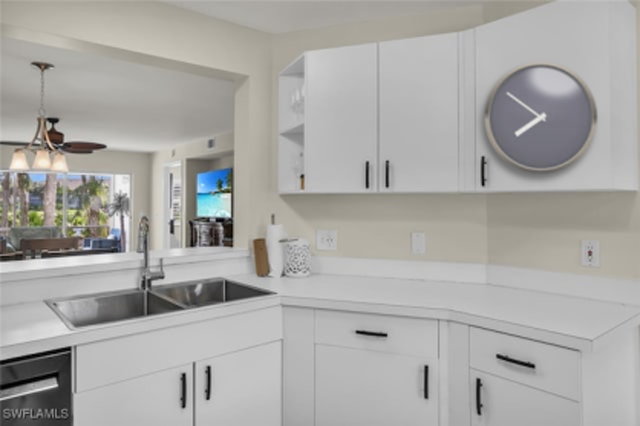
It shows 7,51
